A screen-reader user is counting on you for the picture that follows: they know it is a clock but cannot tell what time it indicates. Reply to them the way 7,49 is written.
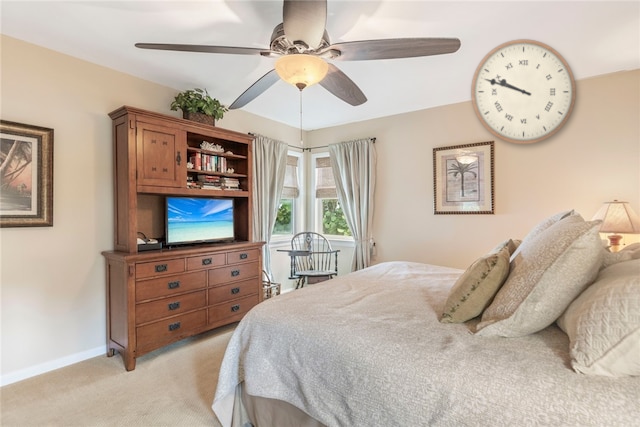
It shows 9,48
